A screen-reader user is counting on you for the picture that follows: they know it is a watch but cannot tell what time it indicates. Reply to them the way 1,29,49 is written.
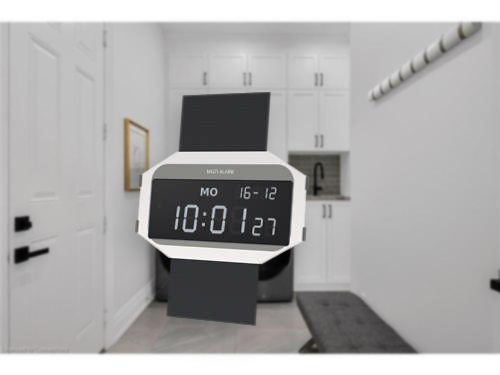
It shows 10,01,27
